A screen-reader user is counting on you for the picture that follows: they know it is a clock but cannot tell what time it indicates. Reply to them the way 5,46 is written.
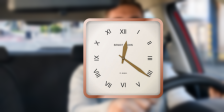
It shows 12,21
